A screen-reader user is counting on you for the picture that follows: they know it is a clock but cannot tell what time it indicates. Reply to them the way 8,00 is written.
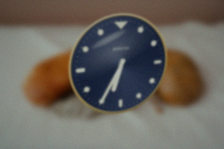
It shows 6,35
